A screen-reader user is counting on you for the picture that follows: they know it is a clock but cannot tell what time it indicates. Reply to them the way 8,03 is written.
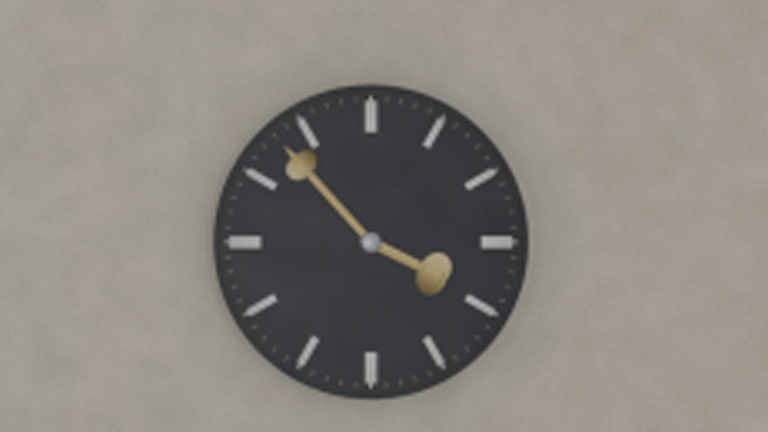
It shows 3,53
